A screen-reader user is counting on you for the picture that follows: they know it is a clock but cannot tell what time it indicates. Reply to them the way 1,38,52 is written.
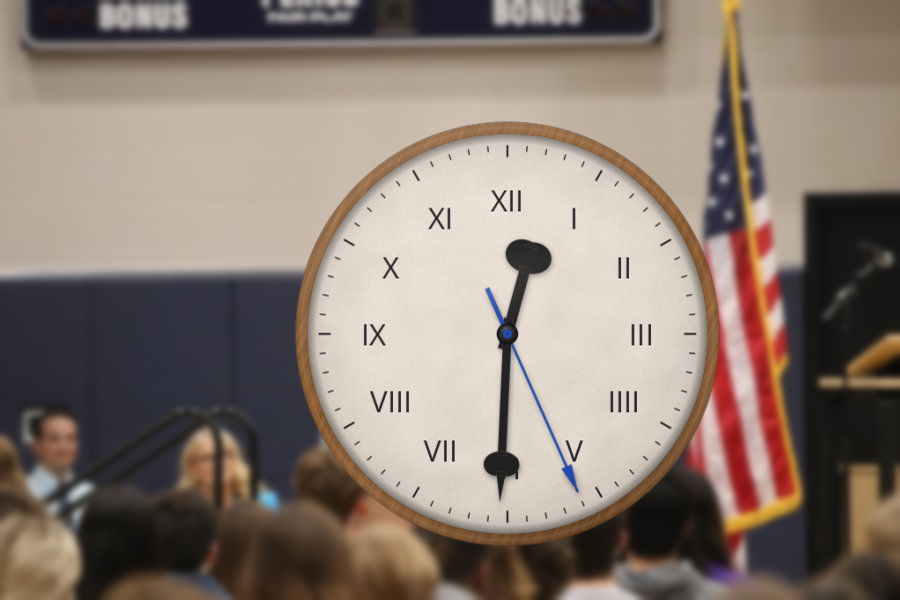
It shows 12,30,26
